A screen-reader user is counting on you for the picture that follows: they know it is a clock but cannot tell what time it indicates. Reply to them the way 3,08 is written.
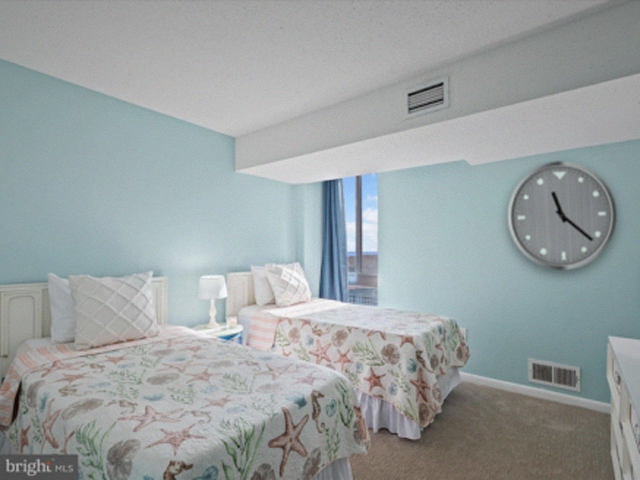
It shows 11,22
